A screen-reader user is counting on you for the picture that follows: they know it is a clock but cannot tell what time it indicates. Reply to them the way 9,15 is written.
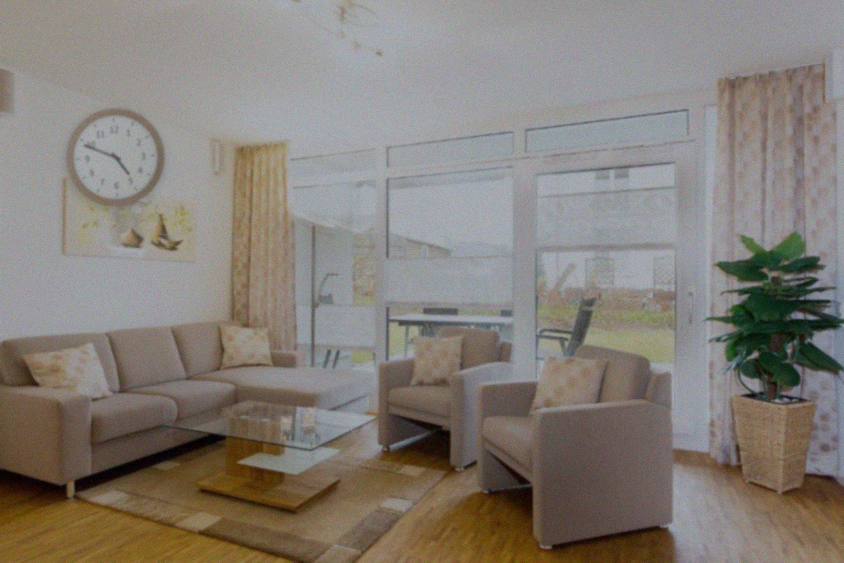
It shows 4,49
